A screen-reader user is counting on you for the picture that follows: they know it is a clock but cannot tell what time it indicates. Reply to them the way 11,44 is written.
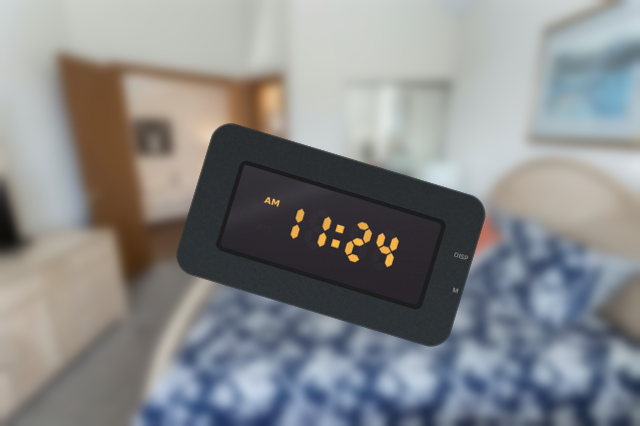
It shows 11,24
